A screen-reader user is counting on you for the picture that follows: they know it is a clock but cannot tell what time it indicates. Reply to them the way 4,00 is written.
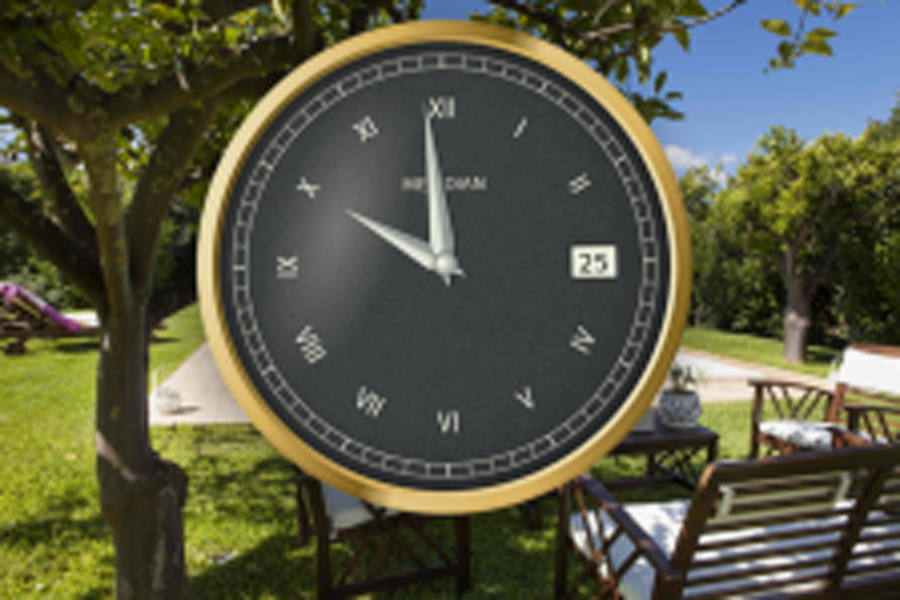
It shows 9,59
